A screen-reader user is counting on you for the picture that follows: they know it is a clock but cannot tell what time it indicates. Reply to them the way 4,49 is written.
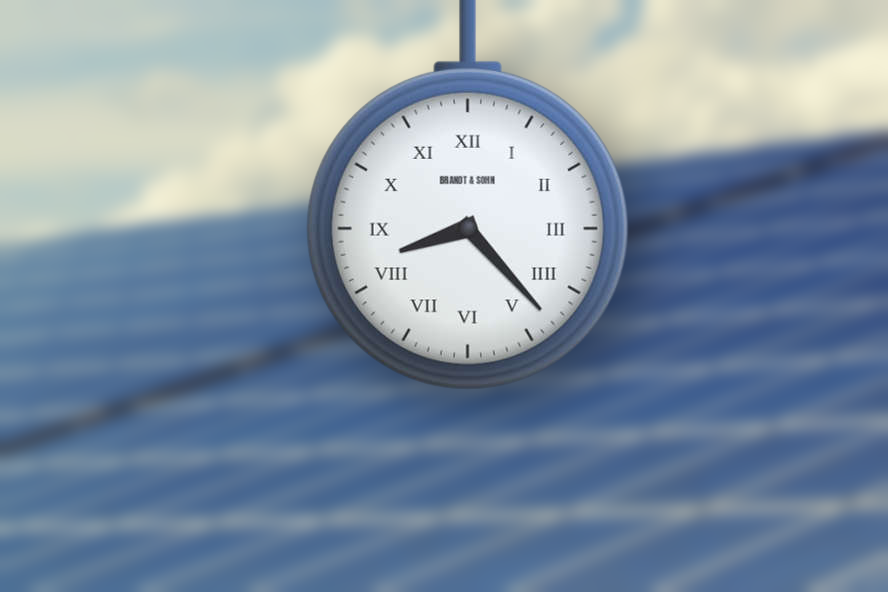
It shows 8,23
